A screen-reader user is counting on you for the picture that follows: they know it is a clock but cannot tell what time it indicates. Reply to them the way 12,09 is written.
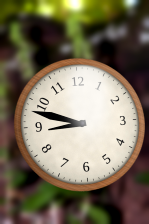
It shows 8,48
